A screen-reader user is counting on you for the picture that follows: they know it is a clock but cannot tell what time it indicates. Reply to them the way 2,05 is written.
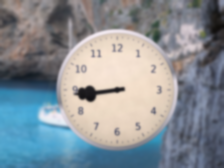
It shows 8,44
